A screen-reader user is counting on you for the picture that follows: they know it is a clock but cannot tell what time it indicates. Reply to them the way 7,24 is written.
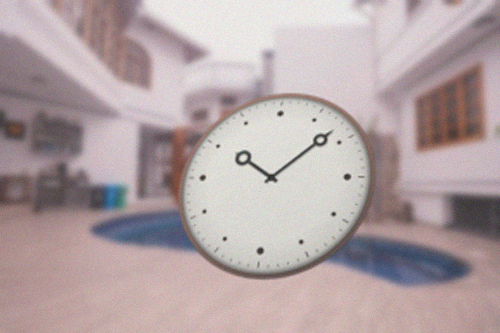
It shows 10,08
